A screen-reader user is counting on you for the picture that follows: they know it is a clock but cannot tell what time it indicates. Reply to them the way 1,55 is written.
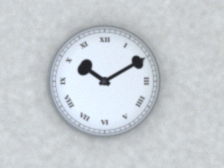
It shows 10,10
